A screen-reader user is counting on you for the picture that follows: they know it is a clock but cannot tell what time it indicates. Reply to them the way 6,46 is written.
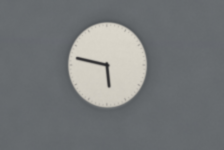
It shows 5,47
